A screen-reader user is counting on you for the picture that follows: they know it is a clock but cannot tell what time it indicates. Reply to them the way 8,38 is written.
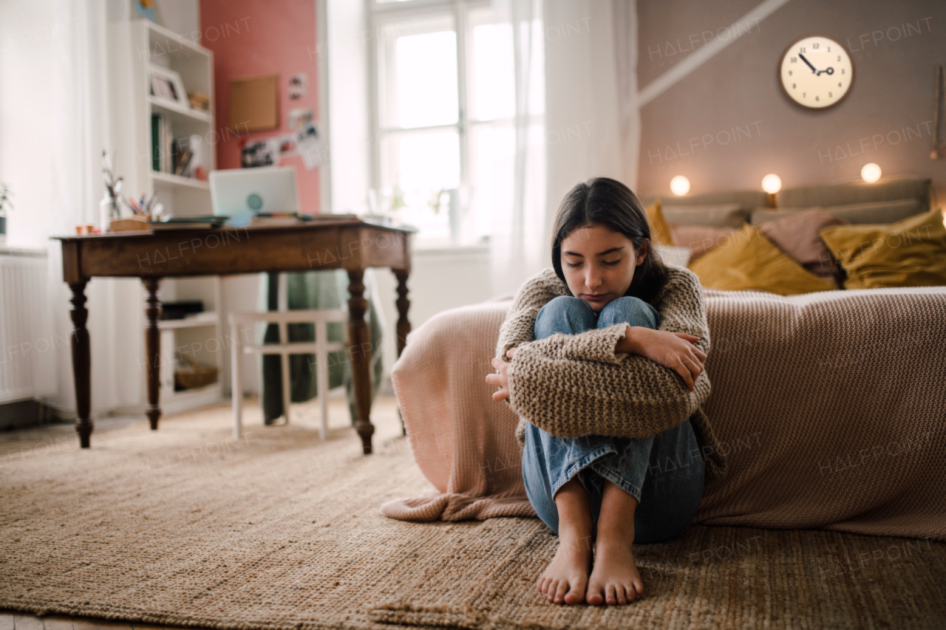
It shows 2,53
